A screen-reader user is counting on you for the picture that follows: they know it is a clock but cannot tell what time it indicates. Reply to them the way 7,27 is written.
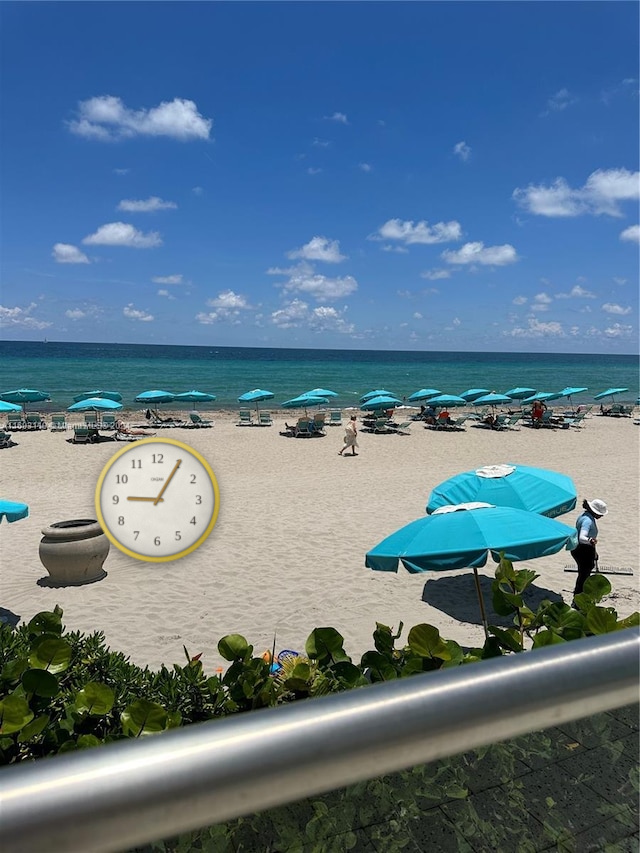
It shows 9,05
